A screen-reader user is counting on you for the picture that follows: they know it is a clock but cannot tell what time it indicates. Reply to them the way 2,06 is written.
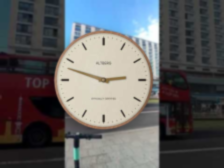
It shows 2,48
